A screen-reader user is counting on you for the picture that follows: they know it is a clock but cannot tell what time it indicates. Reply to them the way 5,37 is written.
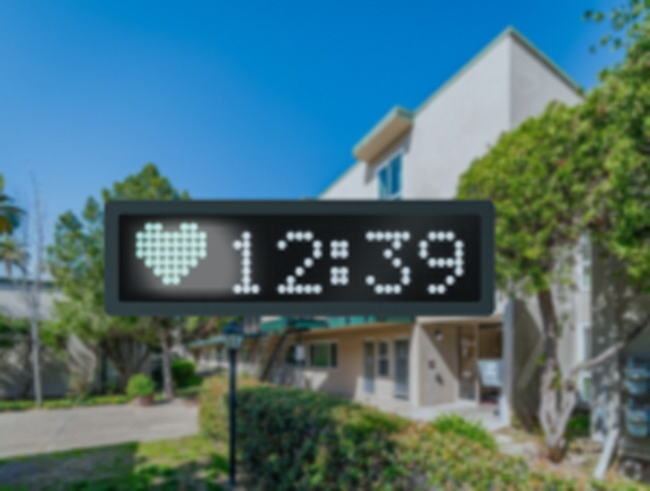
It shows 12,39
